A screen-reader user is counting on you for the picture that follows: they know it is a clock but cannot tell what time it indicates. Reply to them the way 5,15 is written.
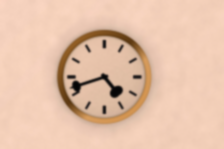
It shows 4,42
